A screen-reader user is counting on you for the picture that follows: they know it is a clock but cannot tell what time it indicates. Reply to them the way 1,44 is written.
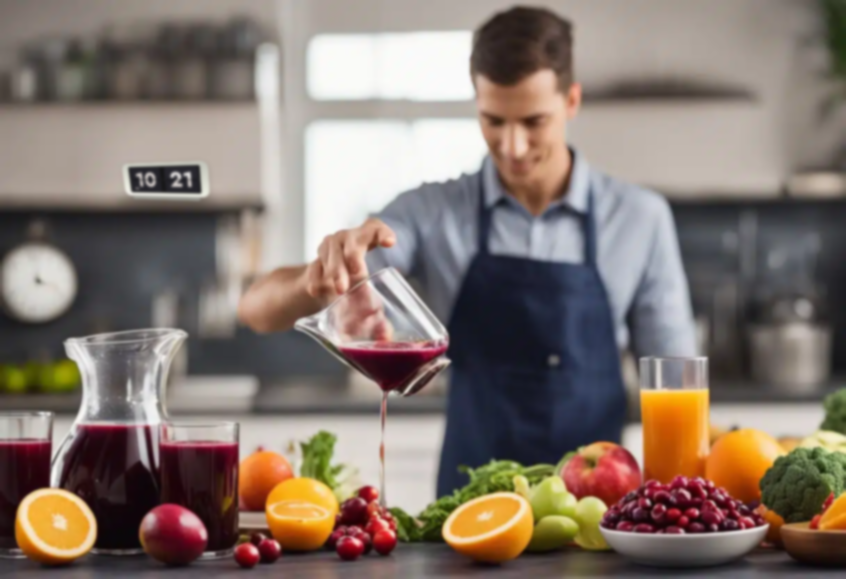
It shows 10,21
